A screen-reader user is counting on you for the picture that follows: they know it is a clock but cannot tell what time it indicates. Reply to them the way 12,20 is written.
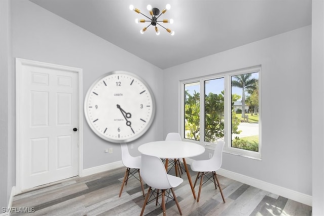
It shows 4,25
